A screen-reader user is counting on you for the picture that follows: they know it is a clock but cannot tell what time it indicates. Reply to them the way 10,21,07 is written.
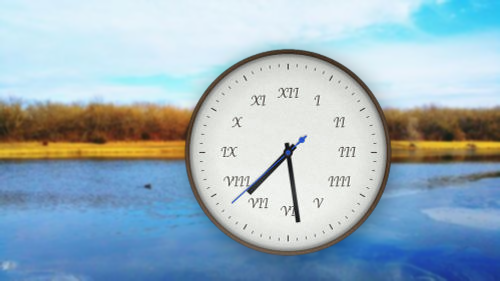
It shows 7,28,38
